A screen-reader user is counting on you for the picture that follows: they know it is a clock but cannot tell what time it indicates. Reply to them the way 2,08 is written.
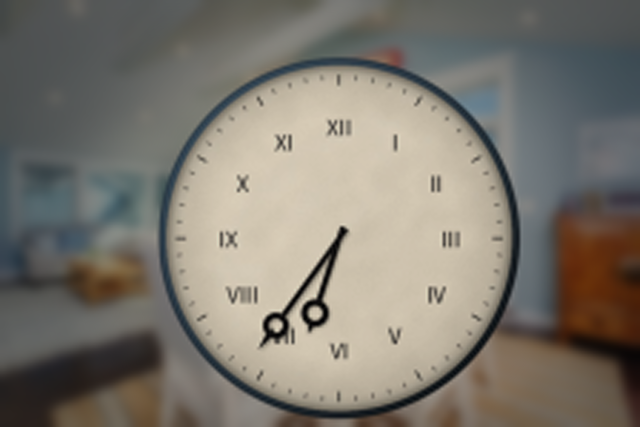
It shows 6,36
